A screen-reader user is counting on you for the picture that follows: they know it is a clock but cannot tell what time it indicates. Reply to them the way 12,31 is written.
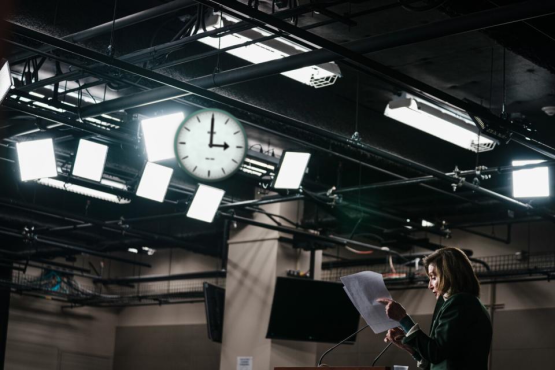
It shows 3,00
